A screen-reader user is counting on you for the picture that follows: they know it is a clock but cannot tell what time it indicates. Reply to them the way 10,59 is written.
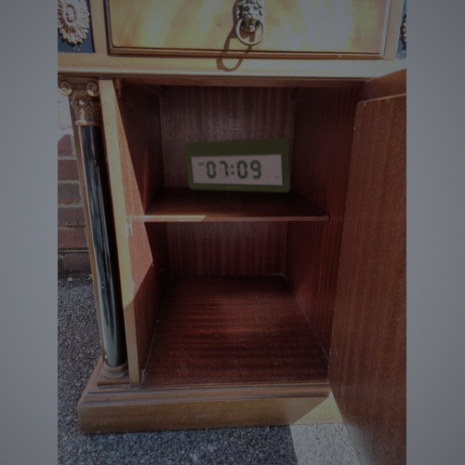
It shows 7,09
